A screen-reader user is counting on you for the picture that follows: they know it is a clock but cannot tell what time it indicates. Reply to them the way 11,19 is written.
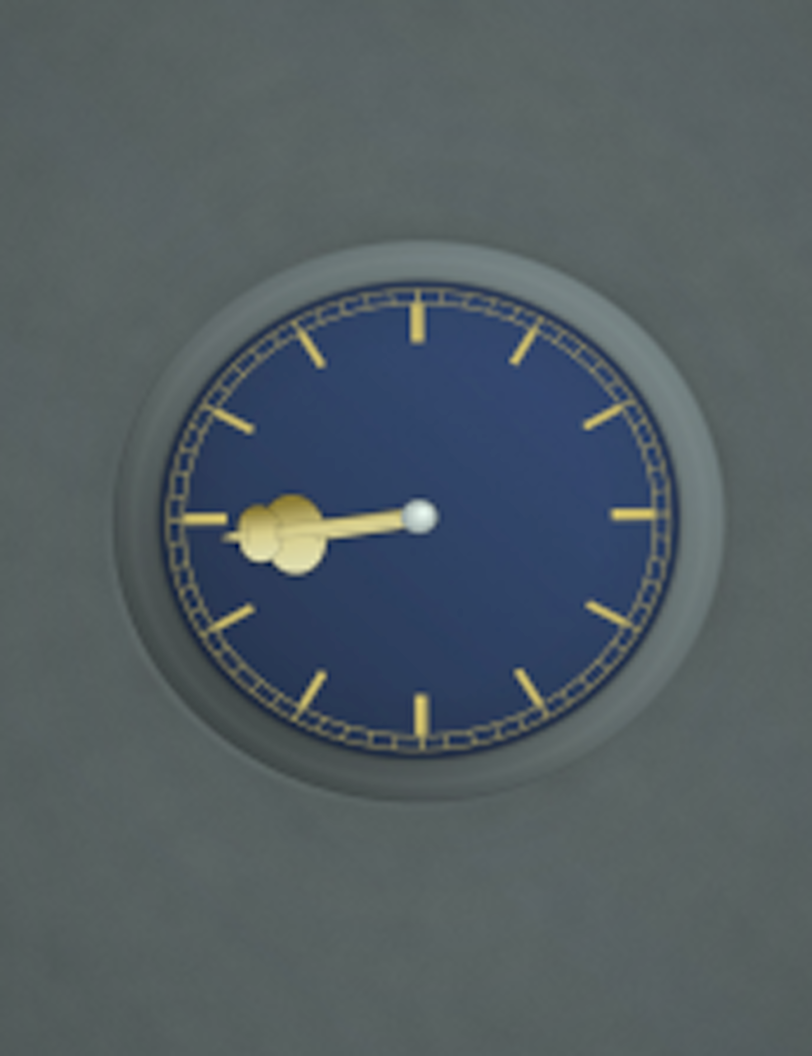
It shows 8,44
